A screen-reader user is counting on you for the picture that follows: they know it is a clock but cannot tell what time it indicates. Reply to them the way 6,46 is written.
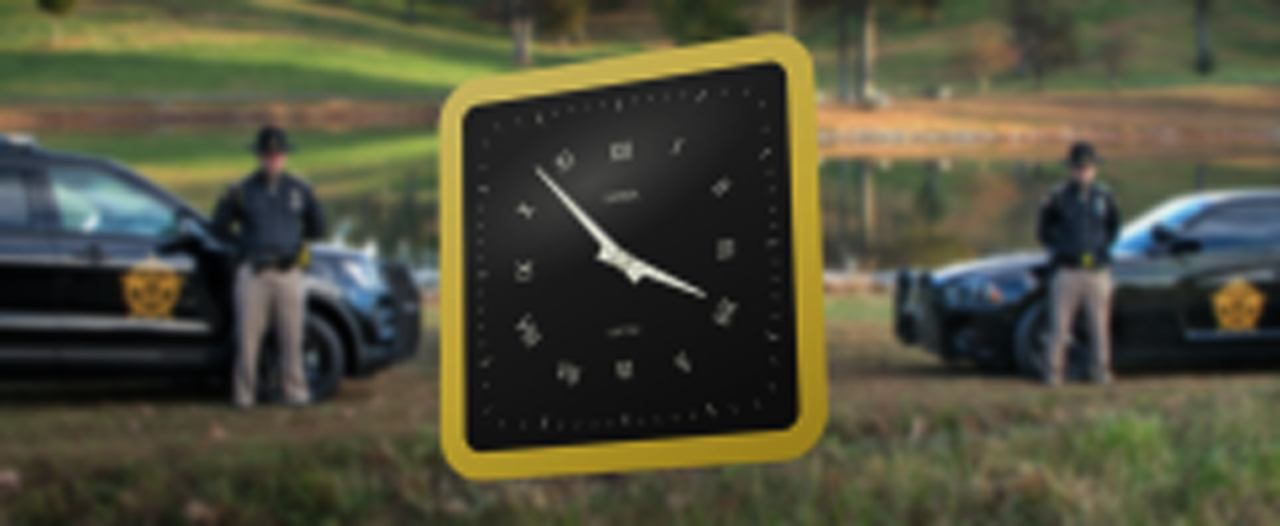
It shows 3,53
